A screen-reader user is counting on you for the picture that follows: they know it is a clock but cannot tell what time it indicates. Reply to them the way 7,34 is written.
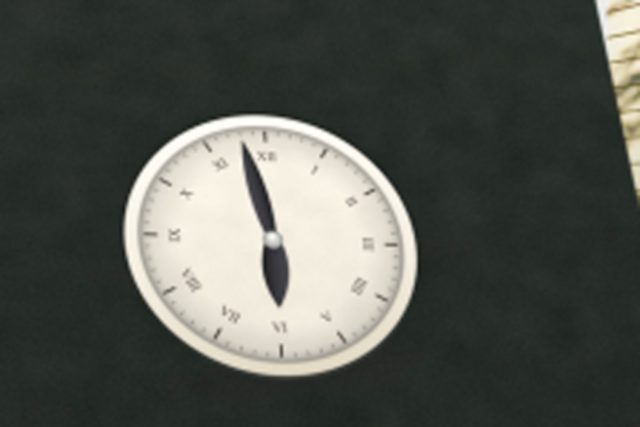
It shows 5,58
